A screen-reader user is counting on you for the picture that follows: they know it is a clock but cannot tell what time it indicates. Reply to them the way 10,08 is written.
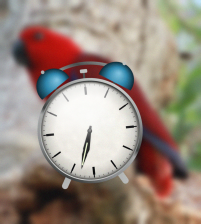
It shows 6,33
